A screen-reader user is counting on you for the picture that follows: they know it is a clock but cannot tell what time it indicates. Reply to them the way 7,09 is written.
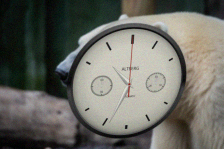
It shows 10,34
